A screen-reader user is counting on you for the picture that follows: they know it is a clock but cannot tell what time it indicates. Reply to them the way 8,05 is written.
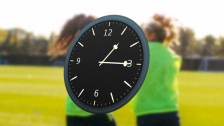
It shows 1,15
